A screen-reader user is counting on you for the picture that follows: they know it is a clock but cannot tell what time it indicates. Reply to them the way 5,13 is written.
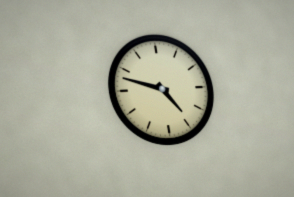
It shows 4,48
